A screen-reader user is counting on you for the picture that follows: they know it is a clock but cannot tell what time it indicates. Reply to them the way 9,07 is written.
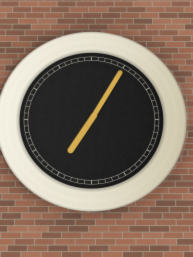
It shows 7,05
